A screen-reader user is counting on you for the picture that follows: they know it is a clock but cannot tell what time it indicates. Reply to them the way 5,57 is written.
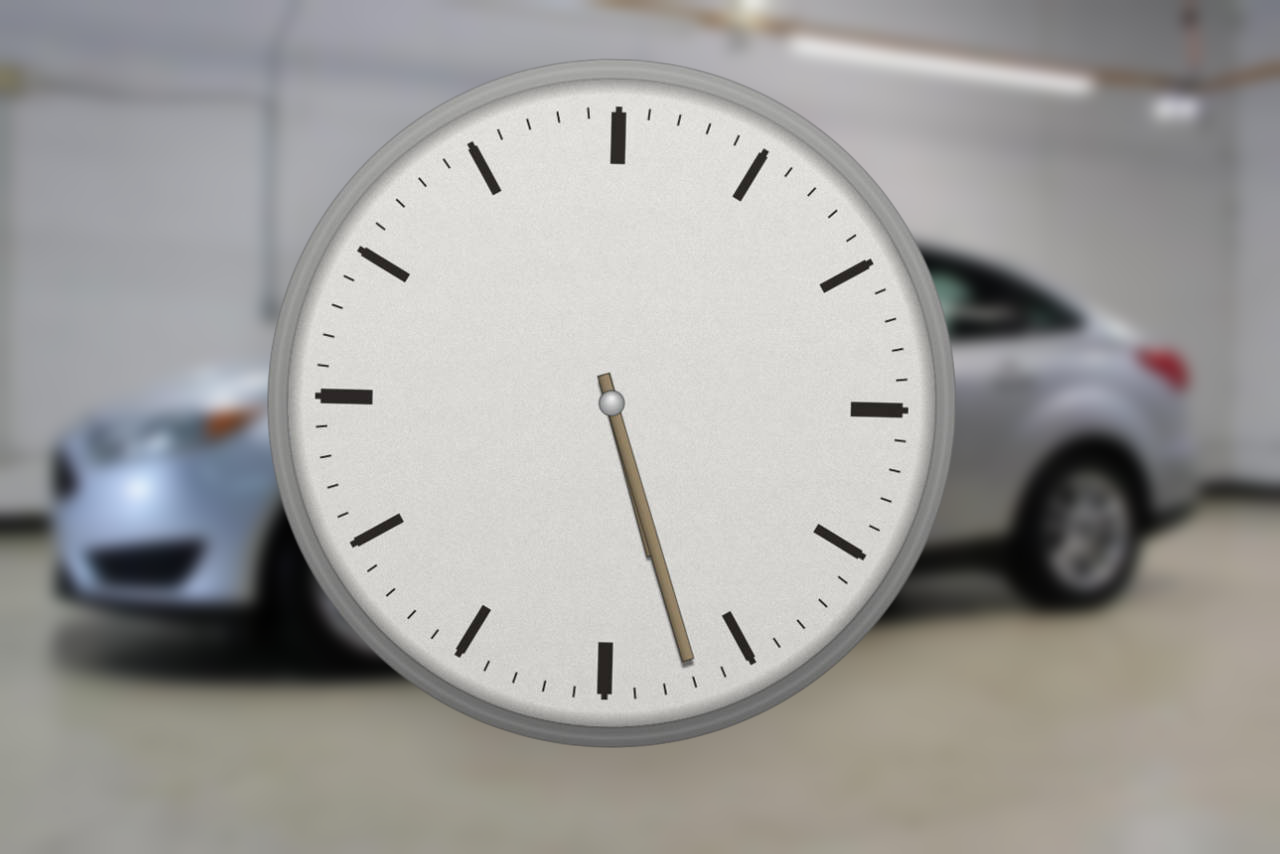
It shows 5,27
